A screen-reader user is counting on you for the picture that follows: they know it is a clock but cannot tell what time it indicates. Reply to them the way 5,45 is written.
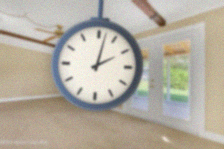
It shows 2,02
